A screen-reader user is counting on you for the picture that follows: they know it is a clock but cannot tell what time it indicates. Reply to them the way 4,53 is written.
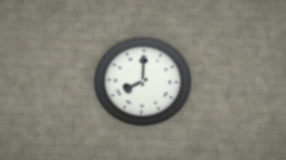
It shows 8,00
